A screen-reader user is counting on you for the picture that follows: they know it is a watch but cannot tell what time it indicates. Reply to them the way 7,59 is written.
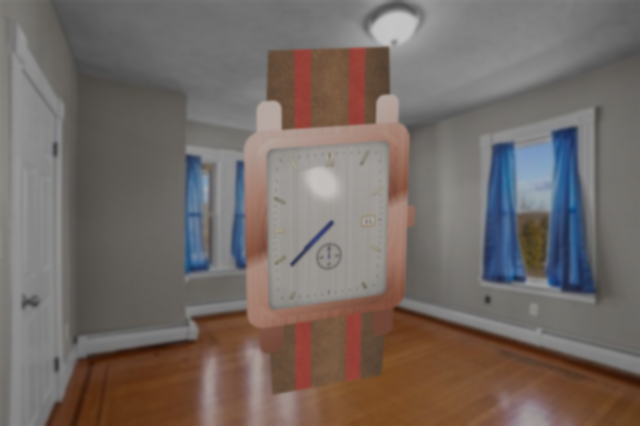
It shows 7,38
